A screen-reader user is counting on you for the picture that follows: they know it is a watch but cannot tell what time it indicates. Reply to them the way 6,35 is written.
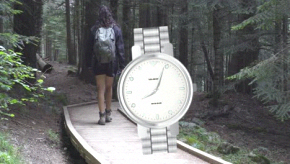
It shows 8,04
